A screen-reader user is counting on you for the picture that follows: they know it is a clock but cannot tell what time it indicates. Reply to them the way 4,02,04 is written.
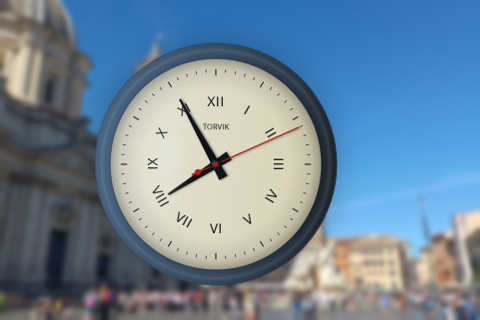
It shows 7,55,11
